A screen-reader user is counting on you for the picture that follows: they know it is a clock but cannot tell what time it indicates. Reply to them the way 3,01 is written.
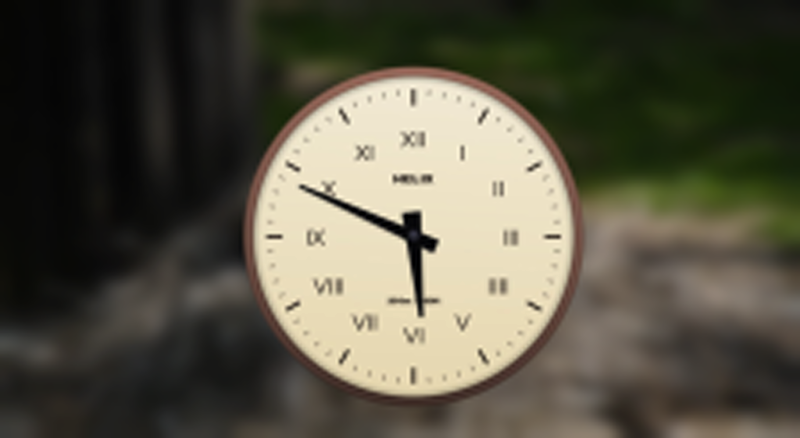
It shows 5,49
